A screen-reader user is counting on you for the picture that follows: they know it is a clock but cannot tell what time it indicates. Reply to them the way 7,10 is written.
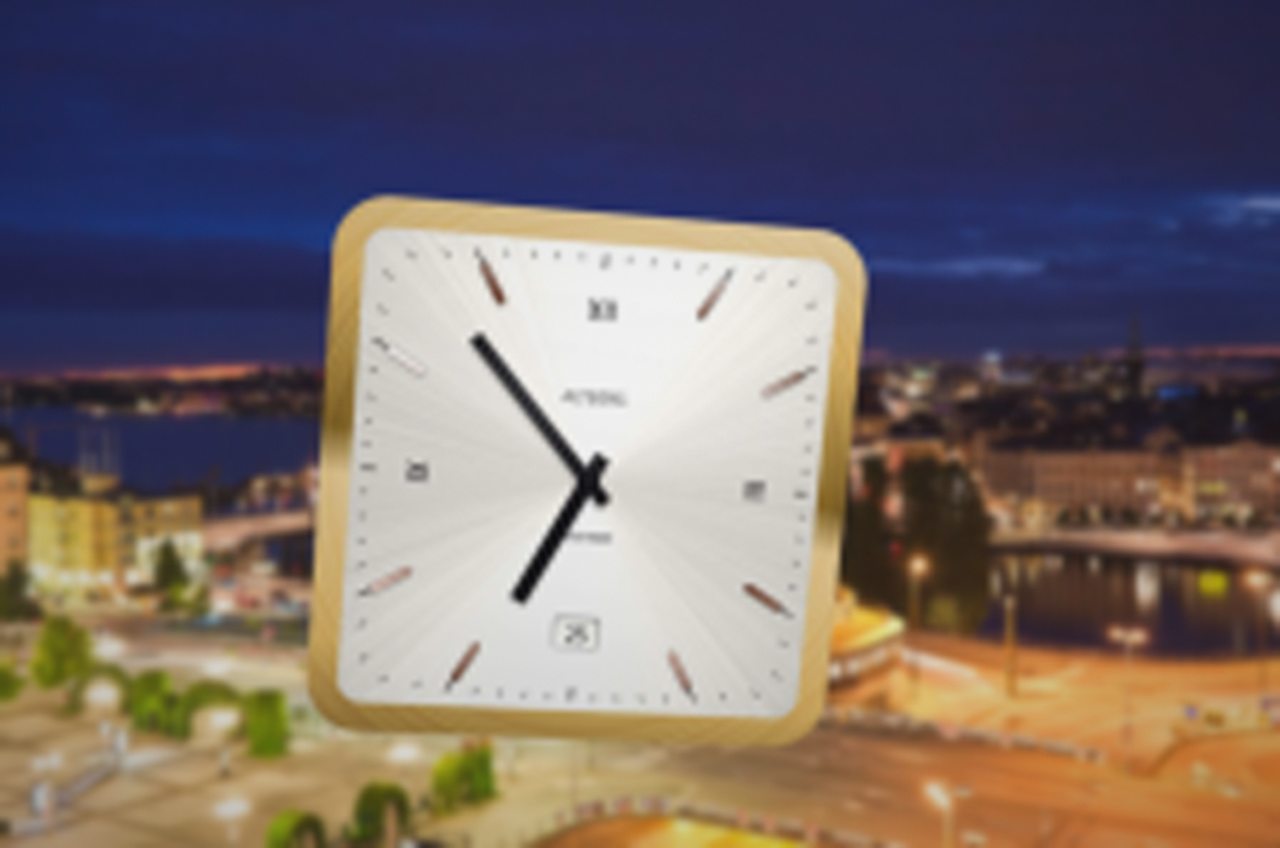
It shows 6,53
